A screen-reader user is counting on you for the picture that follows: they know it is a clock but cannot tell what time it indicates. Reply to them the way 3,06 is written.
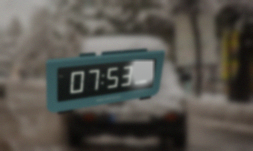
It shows 7,53
